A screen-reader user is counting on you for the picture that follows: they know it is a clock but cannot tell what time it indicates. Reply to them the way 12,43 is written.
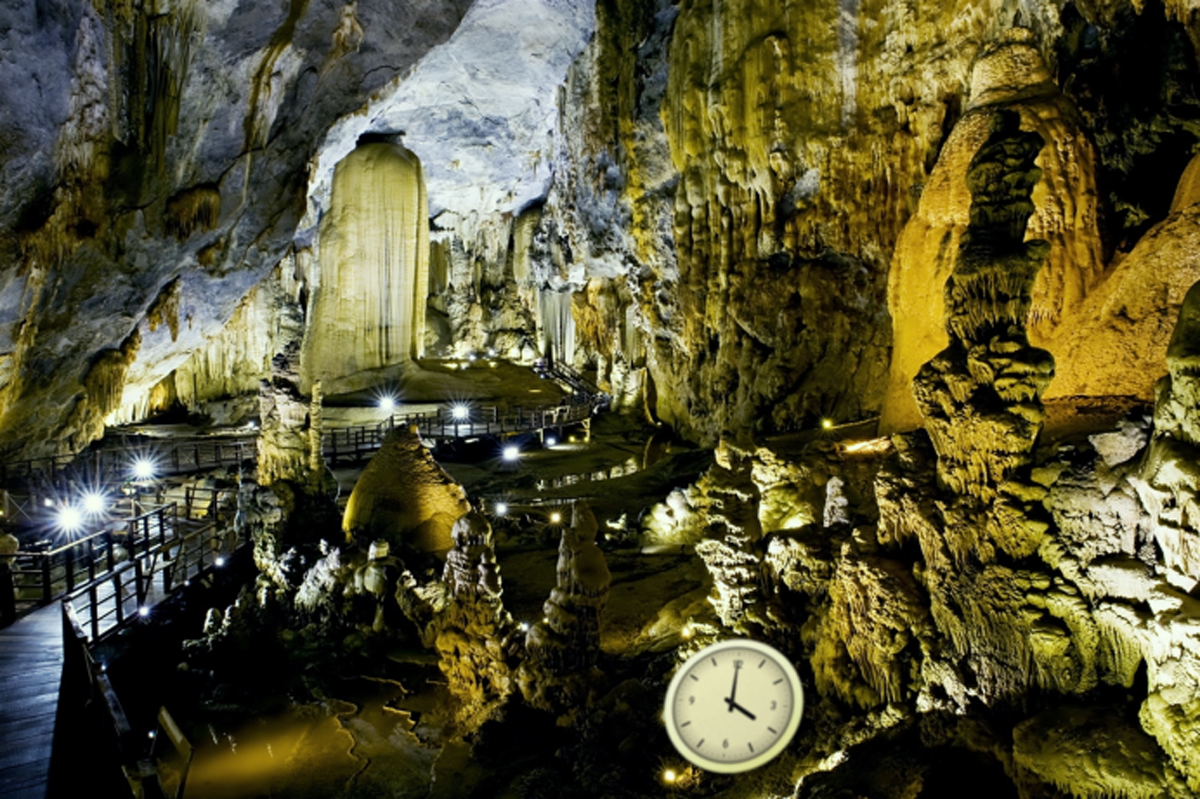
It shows 4,00
